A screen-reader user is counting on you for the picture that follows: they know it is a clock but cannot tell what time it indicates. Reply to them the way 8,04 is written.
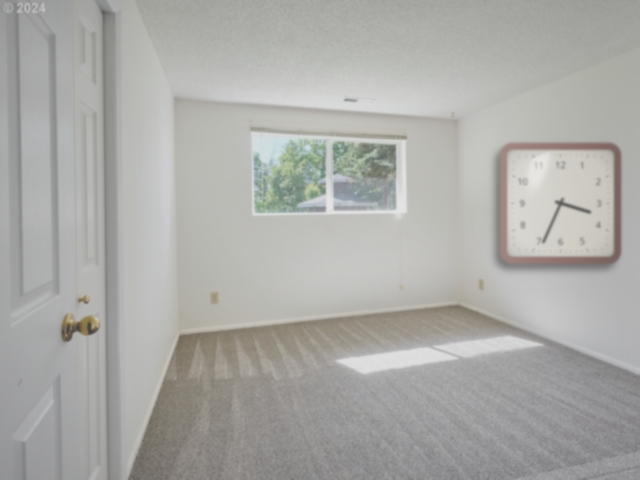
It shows 3,34
